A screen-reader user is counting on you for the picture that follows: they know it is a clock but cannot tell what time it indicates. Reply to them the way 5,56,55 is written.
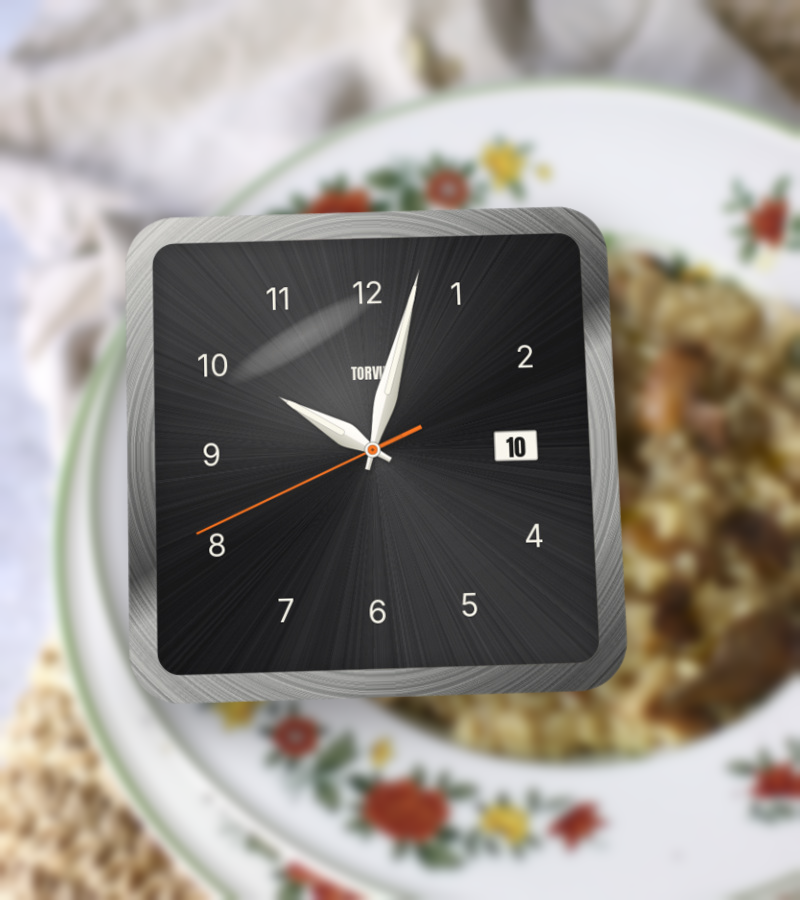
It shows 10,02,41
